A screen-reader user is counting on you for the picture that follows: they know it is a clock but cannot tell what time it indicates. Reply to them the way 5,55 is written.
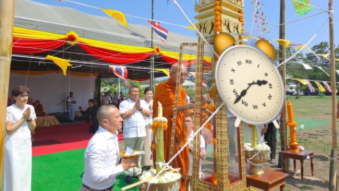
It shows 2,38
